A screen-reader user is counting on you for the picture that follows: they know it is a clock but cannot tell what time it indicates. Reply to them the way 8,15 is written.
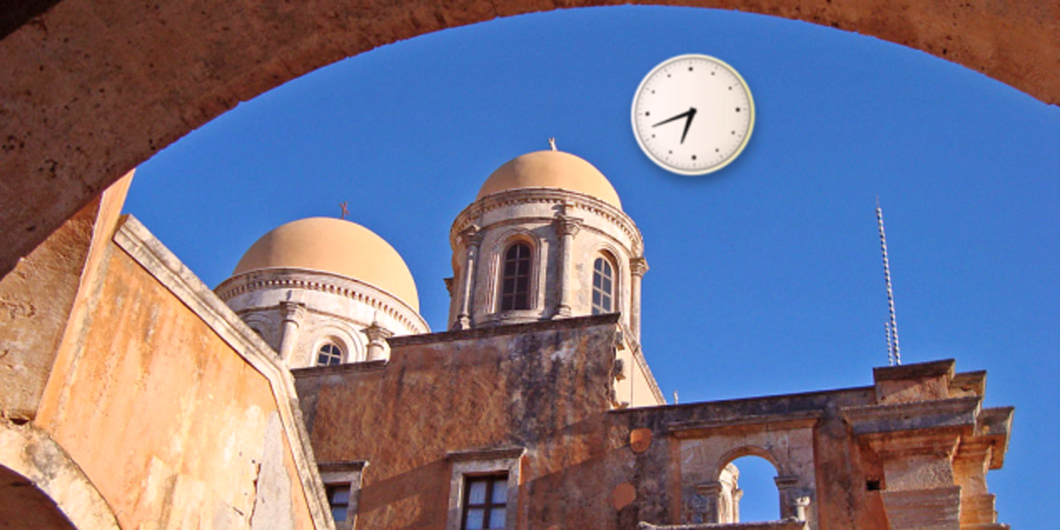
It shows 6,42
